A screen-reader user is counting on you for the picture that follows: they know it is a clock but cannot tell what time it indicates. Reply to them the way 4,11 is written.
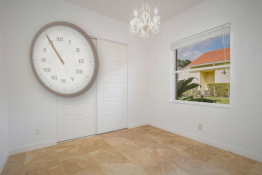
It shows 10,55
